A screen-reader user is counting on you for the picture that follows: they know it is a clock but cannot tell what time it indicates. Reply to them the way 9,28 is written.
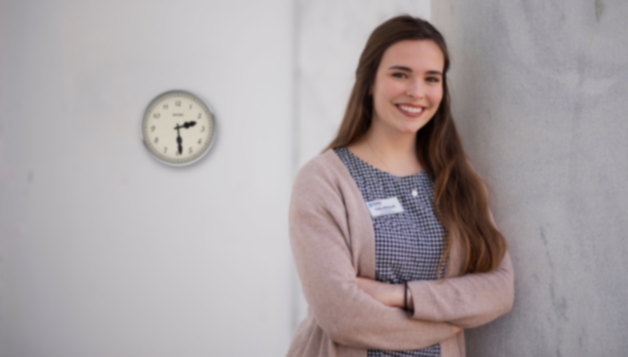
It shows 2,29
